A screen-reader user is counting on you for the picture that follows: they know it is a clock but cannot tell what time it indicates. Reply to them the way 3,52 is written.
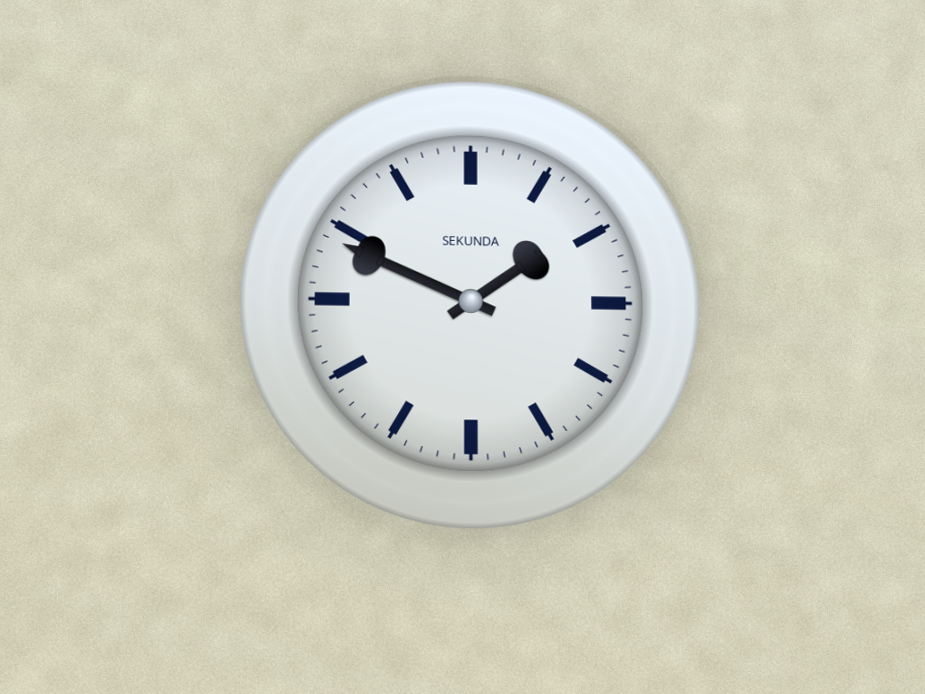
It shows 1,49
